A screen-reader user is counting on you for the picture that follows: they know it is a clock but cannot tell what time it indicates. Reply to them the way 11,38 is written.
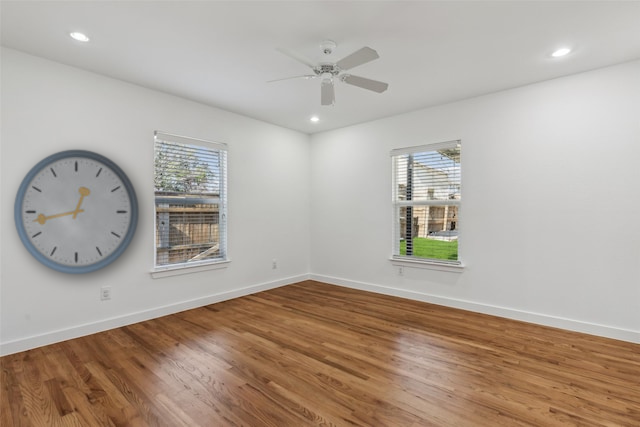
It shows 12,43
